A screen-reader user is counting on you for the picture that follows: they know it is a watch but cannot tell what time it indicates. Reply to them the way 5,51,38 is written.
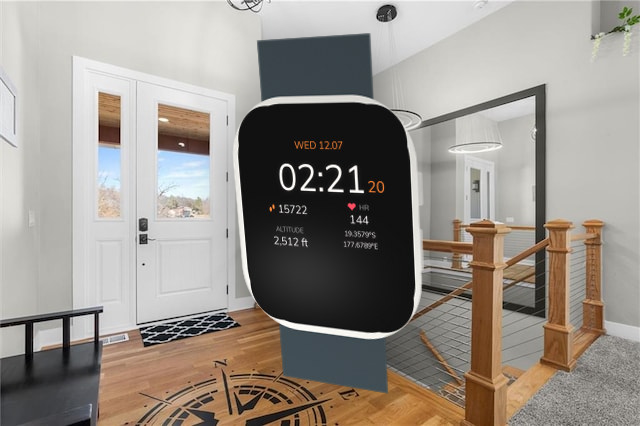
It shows 2,21,20
